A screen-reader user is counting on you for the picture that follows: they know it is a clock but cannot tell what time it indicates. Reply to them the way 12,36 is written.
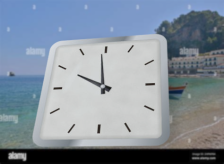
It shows 9,59
